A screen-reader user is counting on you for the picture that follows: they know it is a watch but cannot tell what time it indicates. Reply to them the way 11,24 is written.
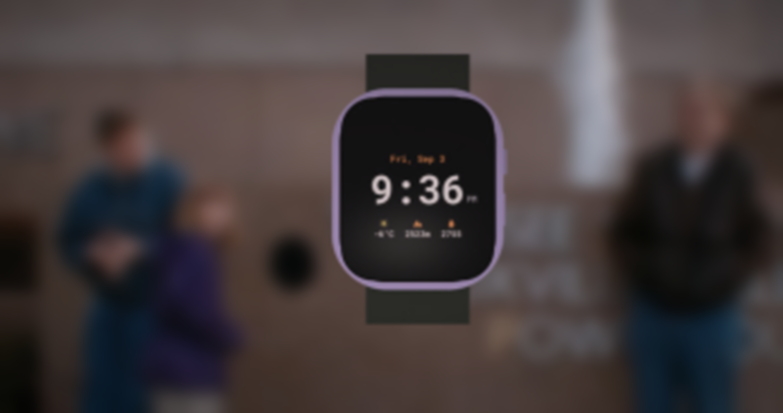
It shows 9,36
